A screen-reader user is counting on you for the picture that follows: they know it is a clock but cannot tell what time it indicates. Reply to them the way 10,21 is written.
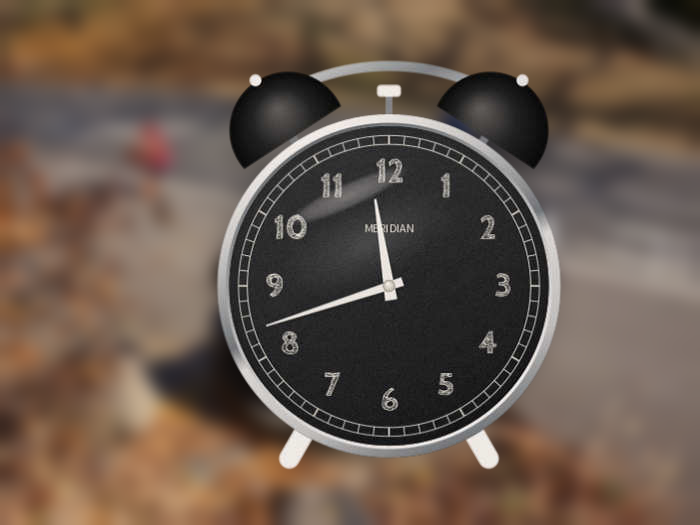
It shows 11,42
